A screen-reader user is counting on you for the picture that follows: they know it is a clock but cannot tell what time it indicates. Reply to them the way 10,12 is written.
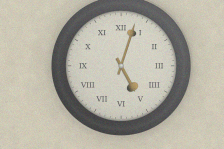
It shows 5,03
